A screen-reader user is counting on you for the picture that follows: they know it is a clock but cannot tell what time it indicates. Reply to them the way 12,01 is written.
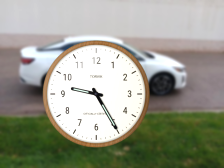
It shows 9,25
